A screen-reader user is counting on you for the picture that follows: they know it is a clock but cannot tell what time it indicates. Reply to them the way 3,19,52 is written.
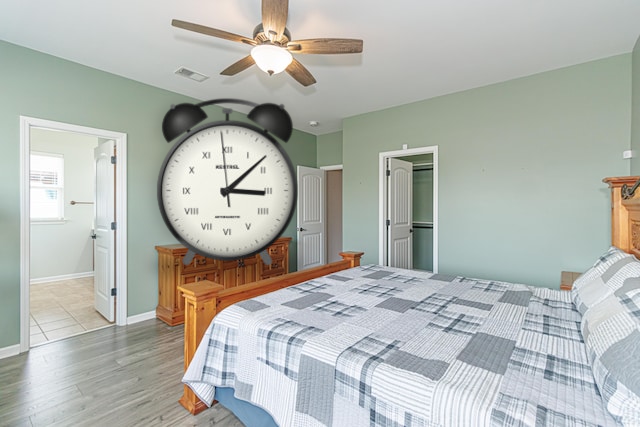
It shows 3,07,59
